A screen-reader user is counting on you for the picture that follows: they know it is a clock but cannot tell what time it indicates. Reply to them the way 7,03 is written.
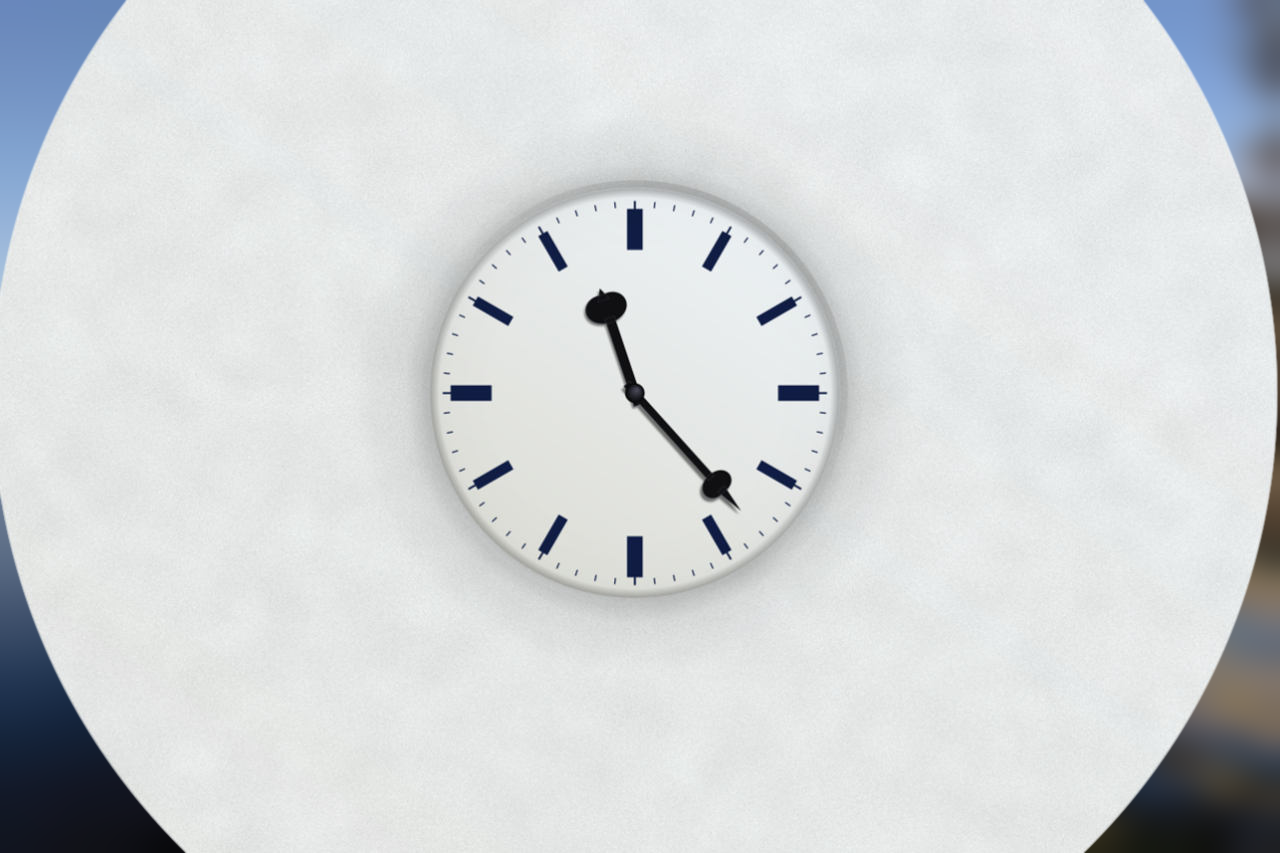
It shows 11,23
